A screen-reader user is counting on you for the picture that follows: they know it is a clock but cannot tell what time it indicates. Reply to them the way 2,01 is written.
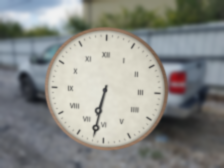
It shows 6,32
